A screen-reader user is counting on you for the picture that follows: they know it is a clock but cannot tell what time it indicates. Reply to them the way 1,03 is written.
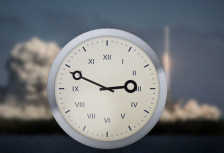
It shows 2,49
